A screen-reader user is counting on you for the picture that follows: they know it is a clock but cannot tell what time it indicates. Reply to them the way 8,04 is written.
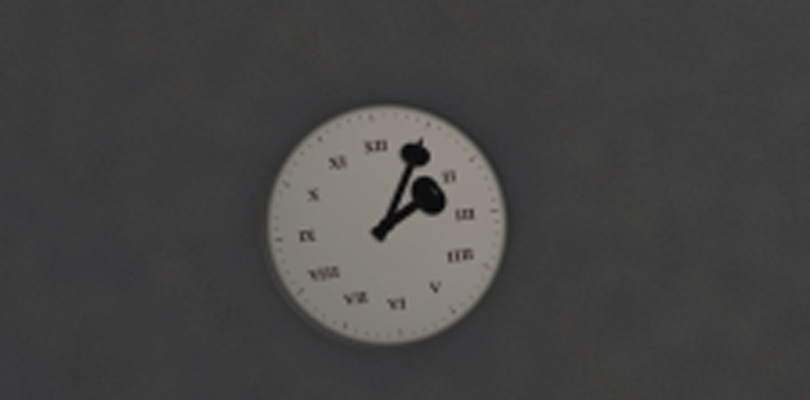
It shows 2,05
